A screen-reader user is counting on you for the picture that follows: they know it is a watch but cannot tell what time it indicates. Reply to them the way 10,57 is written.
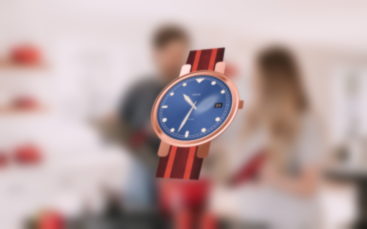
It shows 10,33
